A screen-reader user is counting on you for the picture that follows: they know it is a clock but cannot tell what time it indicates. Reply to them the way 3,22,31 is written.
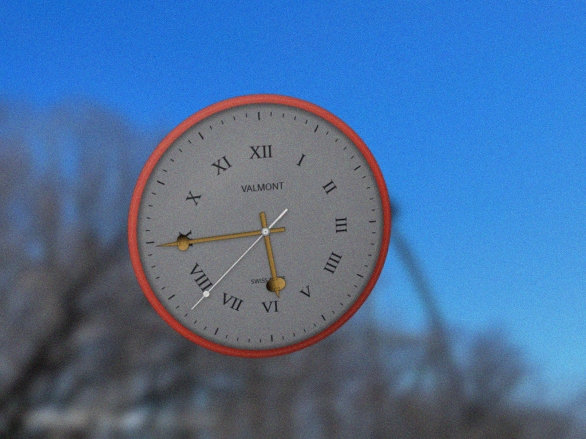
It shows 5,44,38
